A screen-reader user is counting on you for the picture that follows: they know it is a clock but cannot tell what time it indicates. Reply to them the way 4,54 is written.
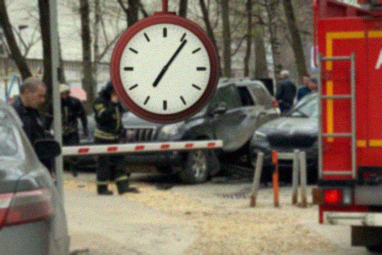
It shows 7,06
